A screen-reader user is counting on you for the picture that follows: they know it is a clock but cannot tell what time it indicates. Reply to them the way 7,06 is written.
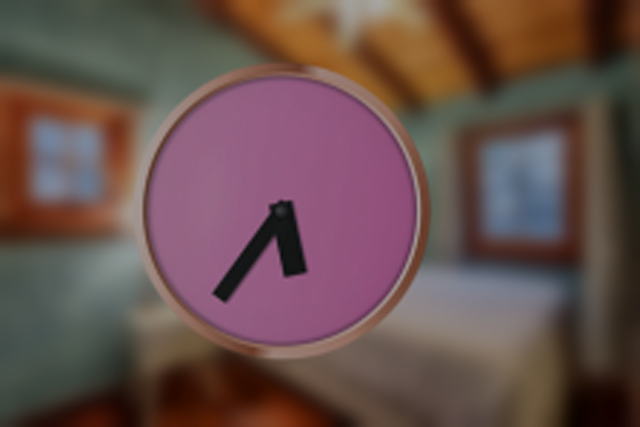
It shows 5,36
